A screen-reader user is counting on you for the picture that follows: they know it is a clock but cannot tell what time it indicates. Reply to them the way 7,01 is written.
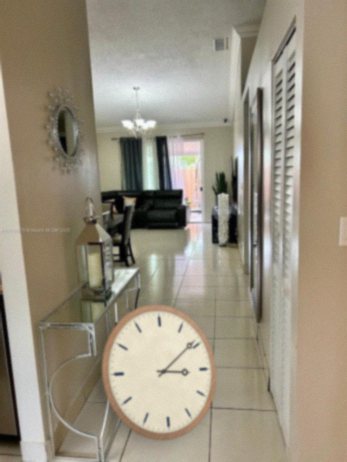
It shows 3,09
